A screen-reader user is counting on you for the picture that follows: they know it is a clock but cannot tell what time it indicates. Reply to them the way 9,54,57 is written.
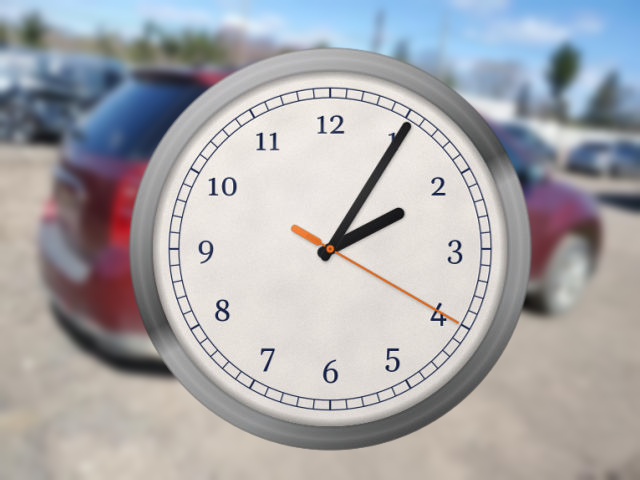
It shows 2,05,20
